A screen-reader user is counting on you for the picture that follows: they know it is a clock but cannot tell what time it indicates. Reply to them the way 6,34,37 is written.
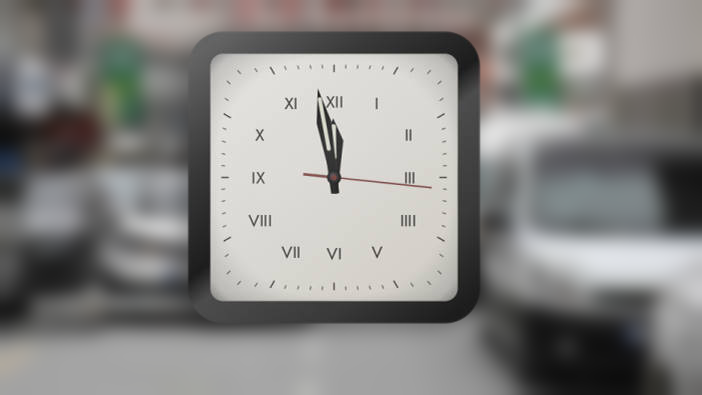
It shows 11,58,16
